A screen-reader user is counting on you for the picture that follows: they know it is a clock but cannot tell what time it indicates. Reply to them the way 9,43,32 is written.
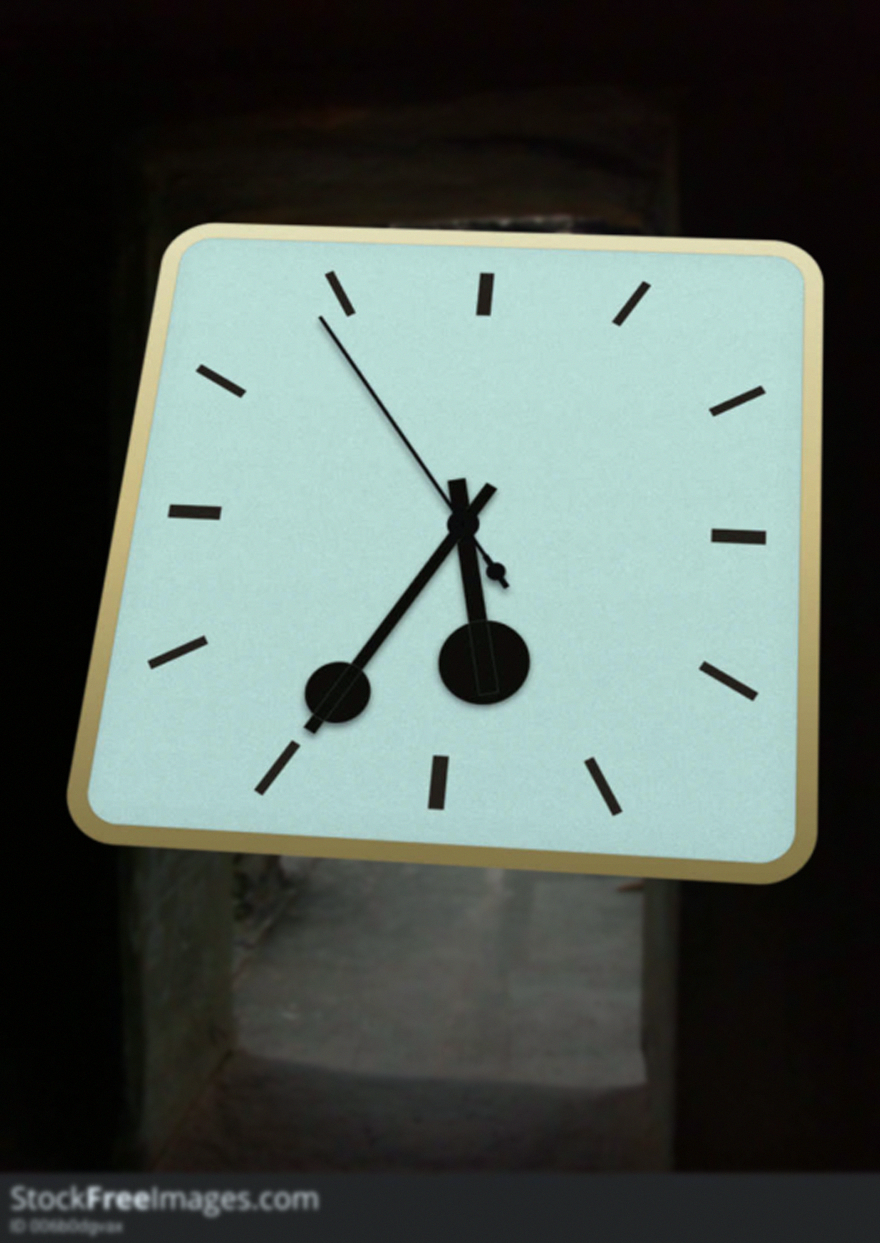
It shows 5,34,54
